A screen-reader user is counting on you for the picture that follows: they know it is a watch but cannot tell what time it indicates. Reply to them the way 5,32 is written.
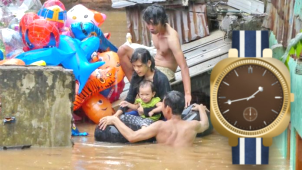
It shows 1,43
